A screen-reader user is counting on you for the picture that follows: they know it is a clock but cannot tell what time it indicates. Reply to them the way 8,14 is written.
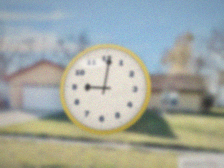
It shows 9,01
